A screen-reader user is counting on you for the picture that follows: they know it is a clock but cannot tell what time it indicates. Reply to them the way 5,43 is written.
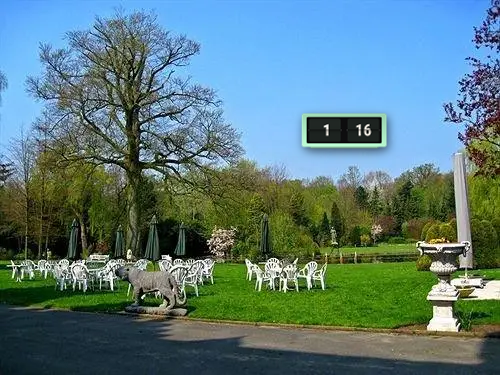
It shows 1,16
